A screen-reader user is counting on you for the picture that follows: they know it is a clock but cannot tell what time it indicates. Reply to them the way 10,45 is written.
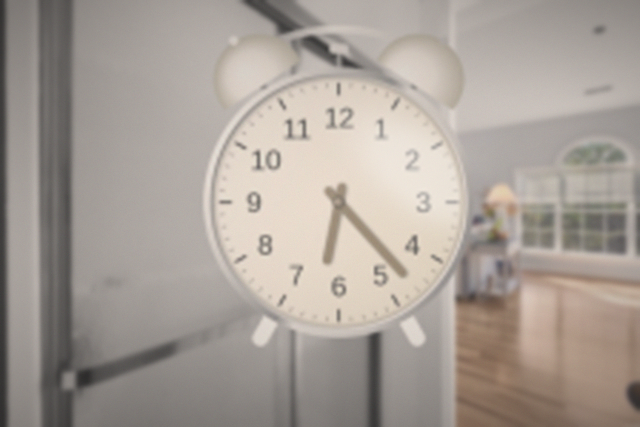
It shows 6,23
